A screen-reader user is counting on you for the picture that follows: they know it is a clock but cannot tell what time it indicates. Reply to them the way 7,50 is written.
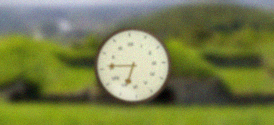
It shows 6,46
